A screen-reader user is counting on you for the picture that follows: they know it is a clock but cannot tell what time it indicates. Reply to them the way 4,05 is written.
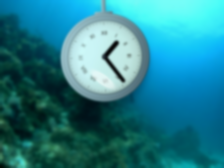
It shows 1,24
